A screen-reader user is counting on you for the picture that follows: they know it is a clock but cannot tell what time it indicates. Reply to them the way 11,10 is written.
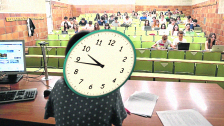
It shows 9,44
